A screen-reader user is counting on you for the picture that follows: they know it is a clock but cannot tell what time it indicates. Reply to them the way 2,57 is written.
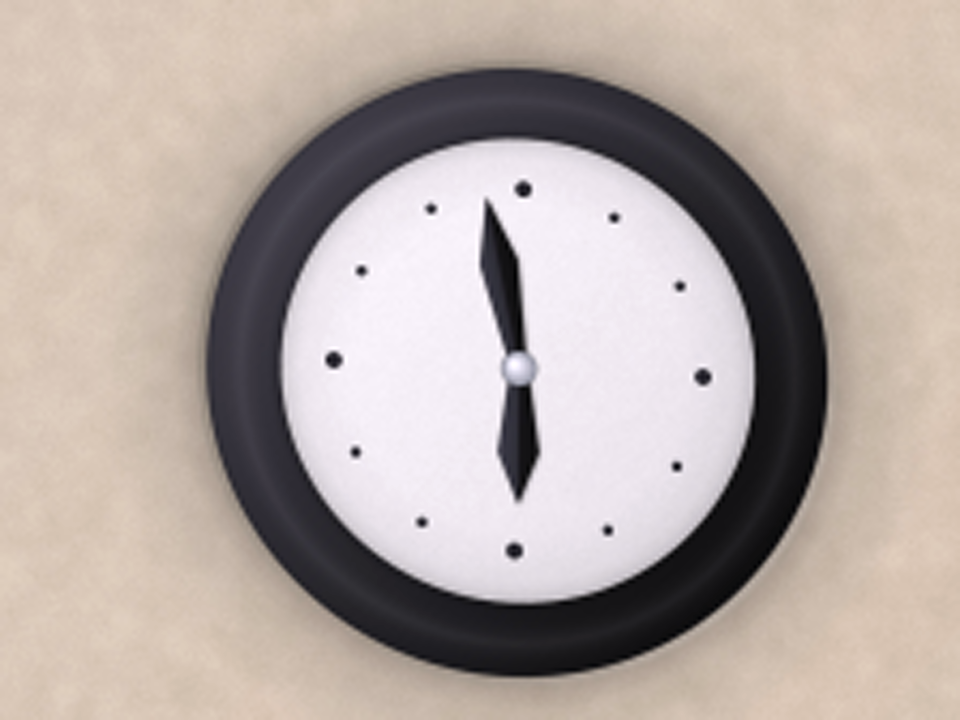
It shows 5,58
